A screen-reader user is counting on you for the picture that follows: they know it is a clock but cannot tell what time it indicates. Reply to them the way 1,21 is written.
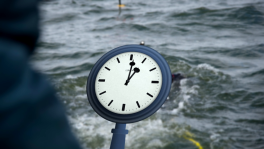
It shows 1,01
